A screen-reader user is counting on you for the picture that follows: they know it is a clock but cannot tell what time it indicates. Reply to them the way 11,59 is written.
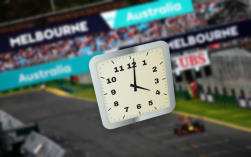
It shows 4,01
